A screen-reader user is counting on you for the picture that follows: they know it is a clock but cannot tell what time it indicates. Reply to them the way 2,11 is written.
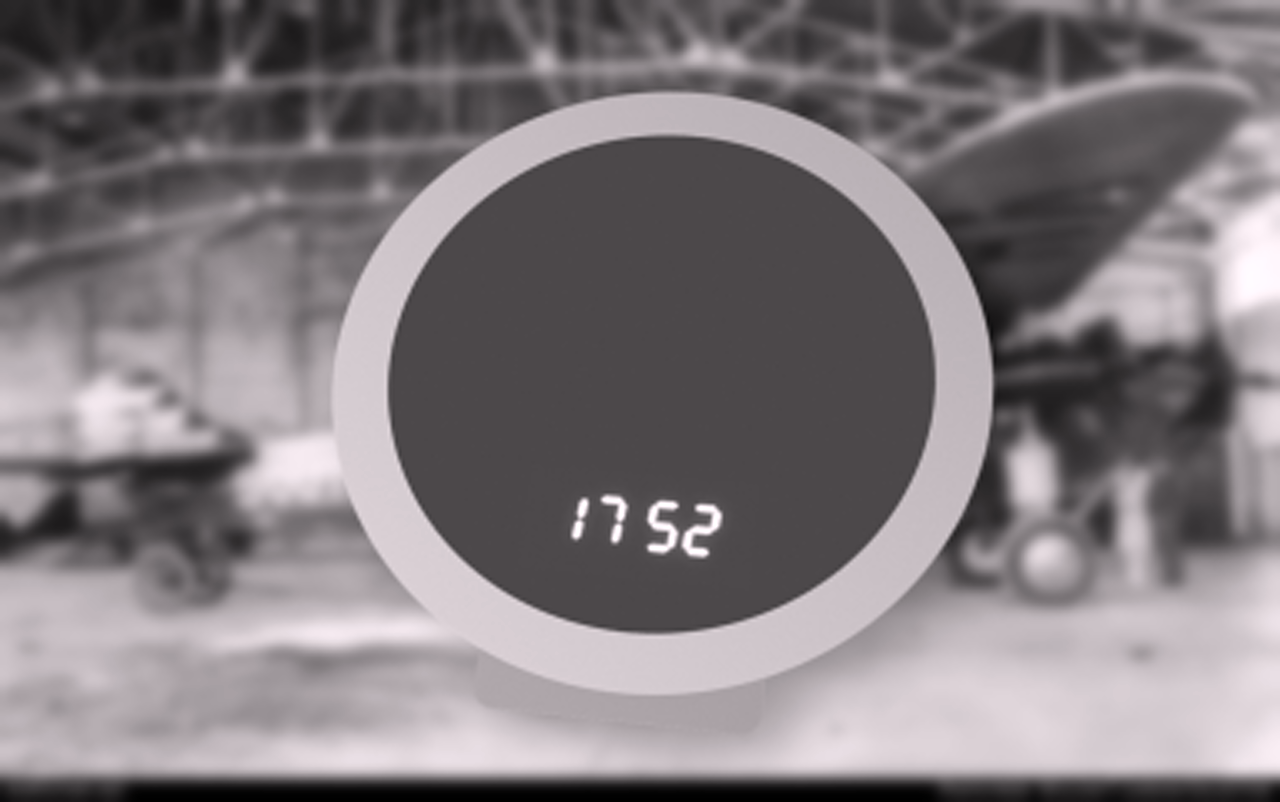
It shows 17,52
